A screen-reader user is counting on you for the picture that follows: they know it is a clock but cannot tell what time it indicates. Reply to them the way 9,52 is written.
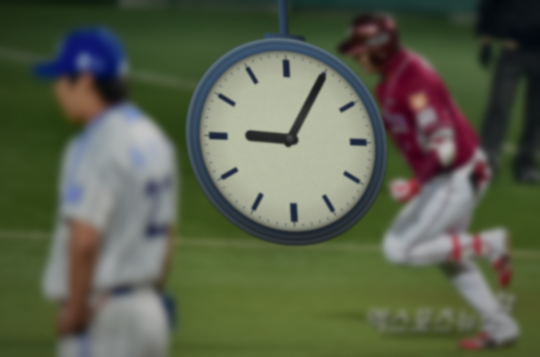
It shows 9,05
